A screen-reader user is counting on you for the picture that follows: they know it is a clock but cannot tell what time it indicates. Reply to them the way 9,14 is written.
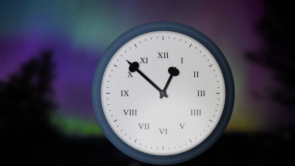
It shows 12,52
